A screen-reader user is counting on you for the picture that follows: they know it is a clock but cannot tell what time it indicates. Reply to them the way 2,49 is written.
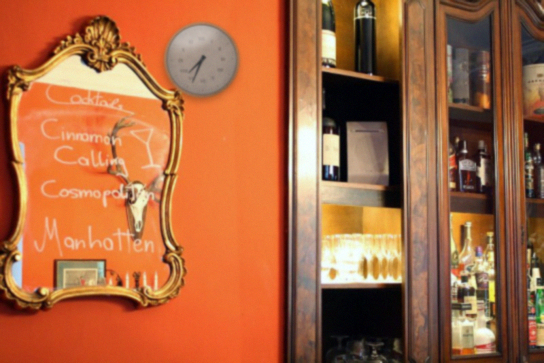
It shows 7,34
